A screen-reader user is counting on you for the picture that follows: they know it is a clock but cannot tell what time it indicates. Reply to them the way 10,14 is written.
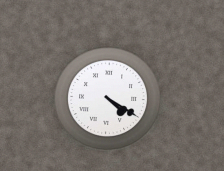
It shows 4,20
